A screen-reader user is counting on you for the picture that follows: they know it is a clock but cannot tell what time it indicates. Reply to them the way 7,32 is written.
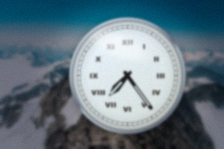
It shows 7,24
